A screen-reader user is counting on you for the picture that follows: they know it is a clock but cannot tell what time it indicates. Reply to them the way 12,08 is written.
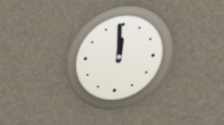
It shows 11,59
